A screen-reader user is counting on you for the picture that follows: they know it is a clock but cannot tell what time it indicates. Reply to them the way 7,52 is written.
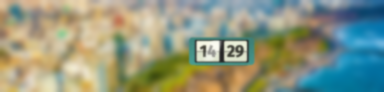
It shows 14,29
